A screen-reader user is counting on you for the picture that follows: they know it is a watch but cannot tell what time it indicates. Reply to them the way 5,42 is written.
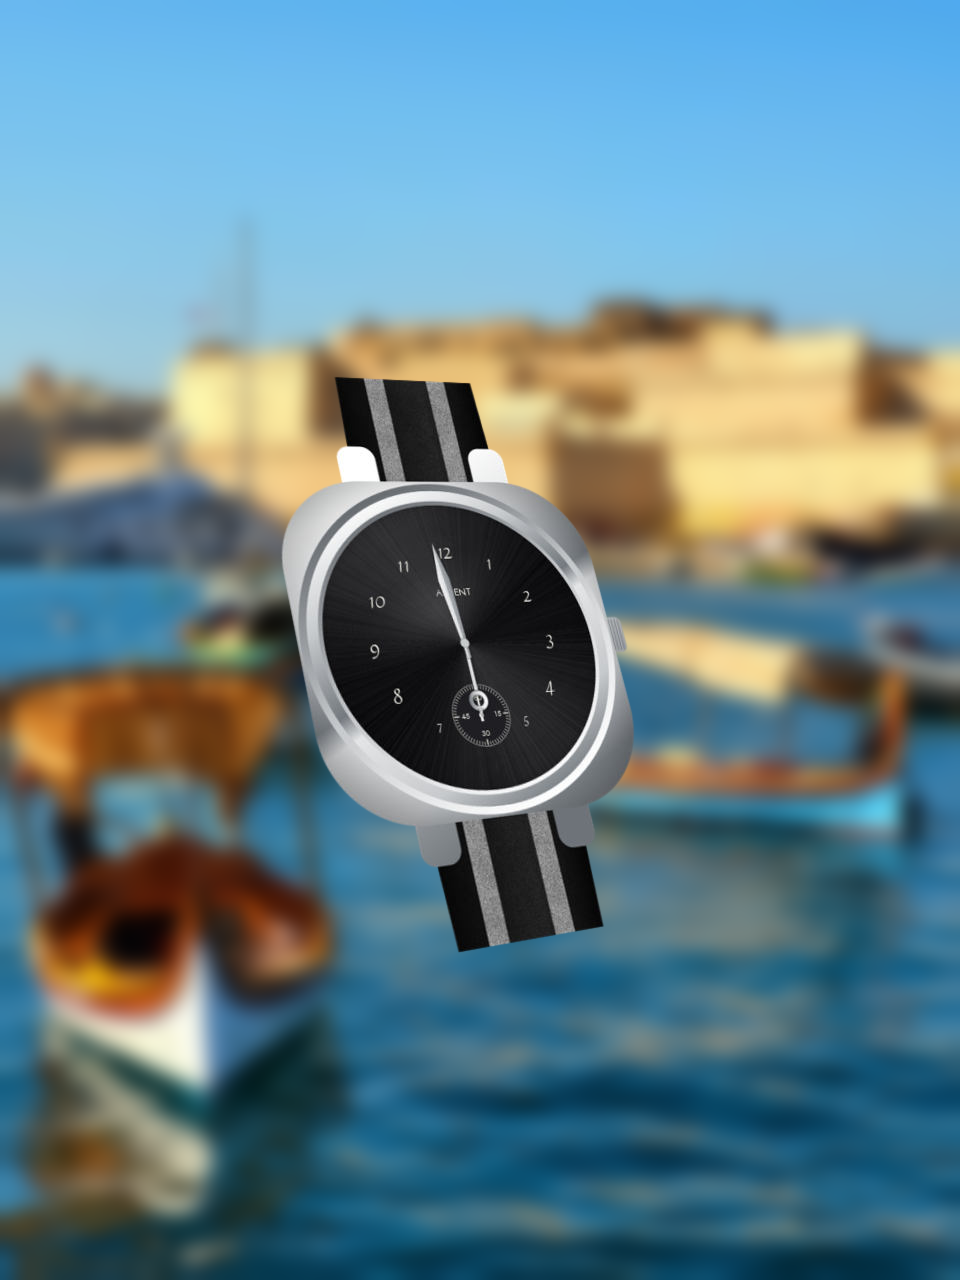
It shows 5,59
